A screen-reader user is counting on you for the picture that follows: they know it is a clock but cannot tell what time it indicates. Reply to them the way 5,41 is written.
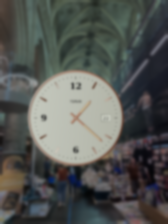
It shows 1,22
